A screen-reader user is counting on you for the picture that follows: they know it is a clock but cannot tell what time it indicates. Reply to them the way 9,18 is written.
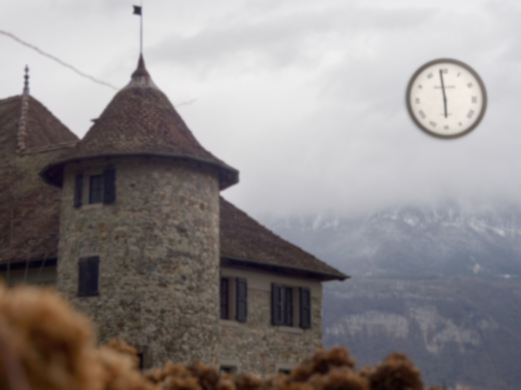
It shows 5,59
